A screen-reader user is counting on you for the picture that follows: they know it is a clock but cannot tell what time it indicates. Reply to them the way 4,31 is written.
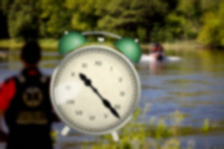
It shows 10,22
